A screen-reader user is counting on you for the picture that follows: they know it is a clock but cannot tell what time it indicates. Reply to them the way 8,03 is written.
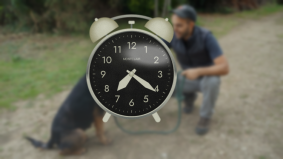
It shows 7,21
